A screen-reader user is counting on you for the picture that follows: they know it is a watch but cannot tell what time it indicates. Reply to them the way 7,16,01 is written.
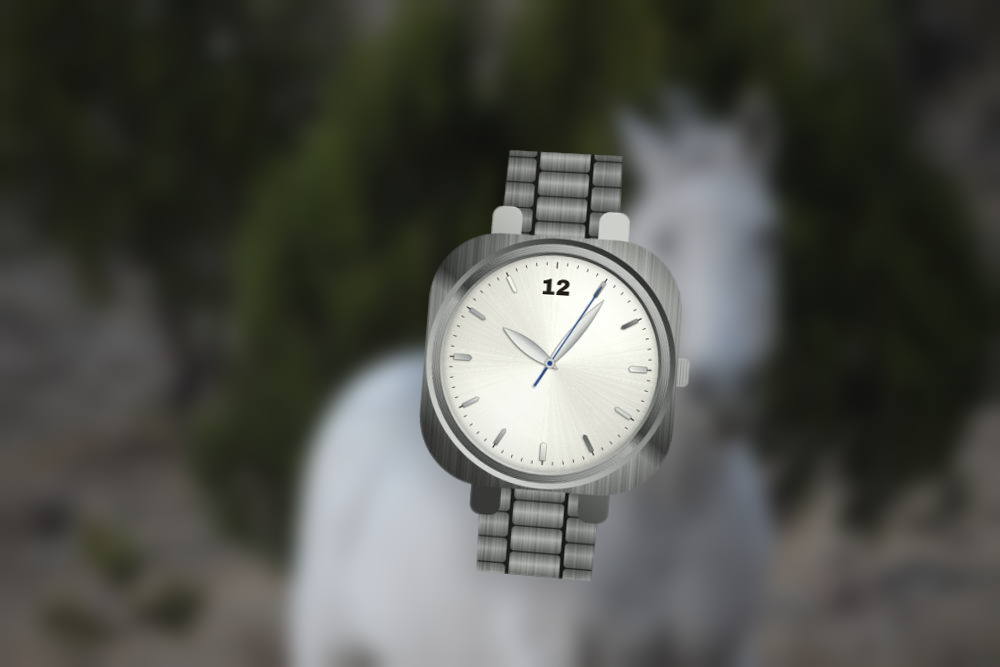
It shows 10,06,05
